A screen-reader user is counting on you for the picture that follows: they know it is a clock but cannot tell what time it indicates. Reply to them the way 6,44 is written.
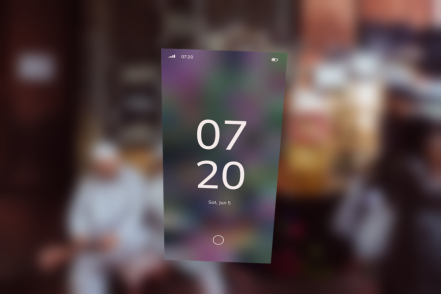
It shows 7,20
